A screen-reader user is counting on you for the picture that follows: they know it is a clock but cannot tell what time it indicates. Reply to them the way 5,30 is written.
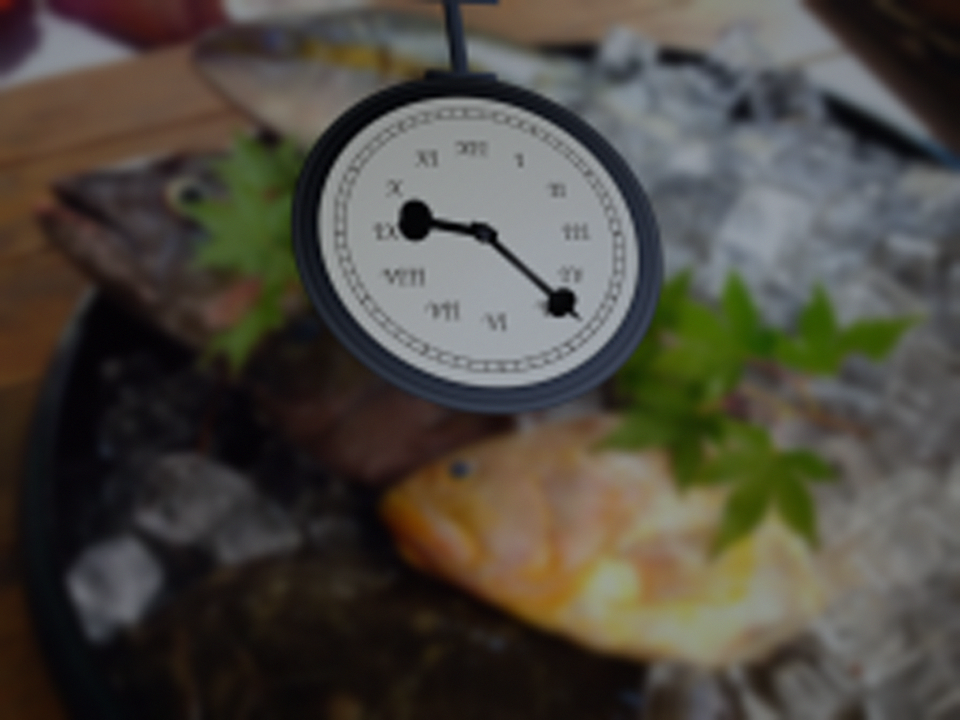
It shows 9,23
